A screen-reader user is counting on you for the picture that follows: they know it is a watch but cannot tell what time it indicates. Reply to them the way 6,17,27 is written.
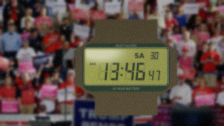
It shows 13,46,47
